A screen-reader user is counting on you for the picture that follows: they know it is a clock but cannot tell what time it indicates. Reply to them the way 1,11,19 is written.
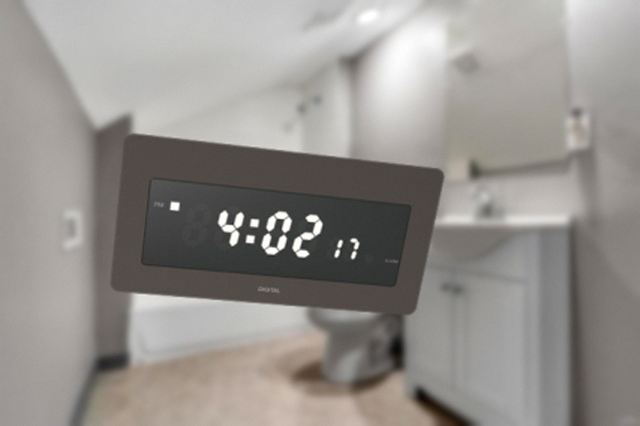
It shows 4,02,17
